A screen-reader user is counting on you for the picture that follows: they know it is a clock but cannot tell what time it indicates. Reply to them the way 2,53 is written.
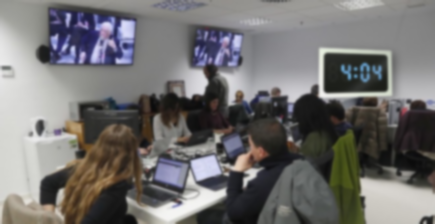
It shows 4,04
